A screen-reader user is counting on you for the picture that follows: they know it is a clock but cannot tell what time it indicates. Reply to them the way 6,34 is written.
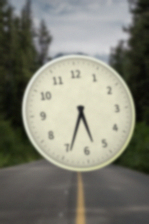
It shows 5,34
